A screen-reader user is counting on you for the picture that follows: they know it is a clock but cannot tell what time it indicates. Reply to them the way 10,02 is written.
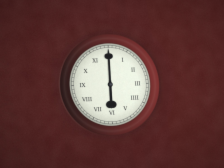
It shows 6,00
